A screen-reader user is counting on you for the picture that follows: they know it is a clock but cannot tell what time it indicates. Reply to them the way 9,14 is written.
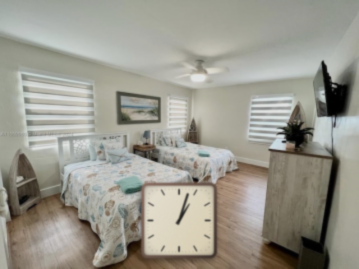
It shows 1,03
